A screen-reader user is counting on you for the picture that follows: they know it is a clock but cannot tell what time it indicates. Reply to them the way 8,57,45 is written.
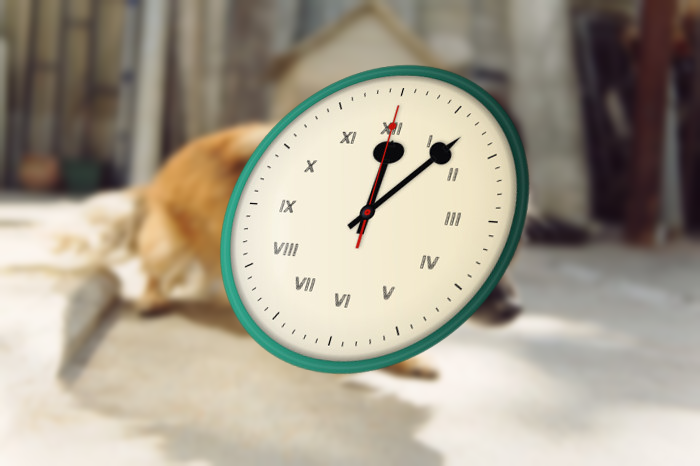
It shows 12,07,00
